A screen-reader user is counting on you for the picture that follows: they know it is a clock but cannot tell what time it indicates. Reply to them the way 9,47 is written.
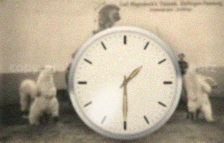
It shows 1,30
